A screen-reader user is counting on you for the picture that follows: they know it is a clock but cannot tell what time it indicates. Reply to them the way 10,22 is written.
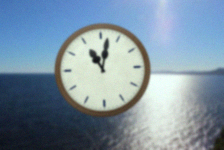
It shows 11,02
